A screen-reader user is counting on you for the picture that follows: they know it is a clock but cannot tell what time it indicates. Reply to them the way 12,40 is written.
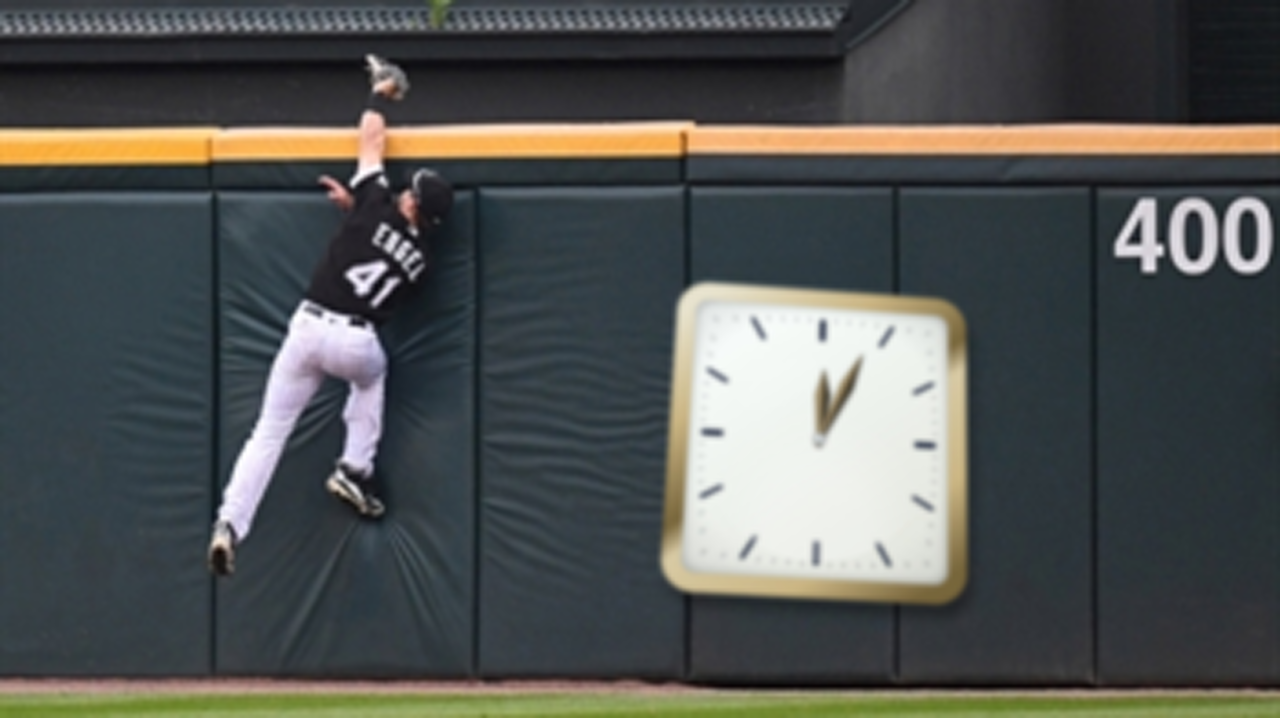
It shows 12,04
